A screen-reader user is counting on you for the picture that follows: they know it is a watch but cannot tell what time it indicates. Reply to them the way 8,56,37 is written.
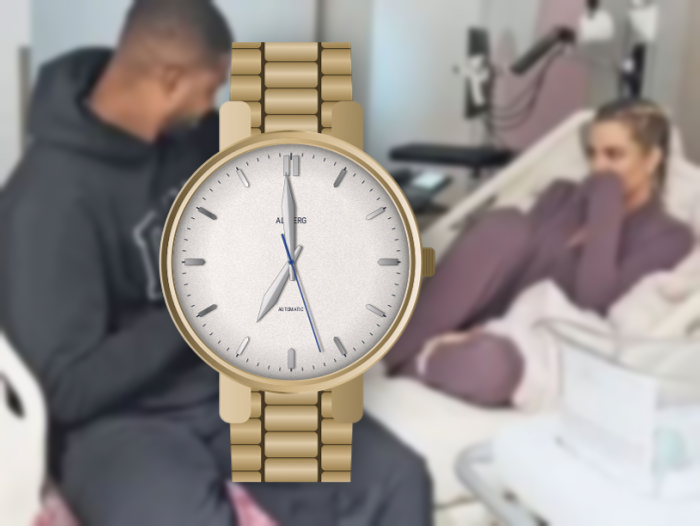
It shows 6,59,27
